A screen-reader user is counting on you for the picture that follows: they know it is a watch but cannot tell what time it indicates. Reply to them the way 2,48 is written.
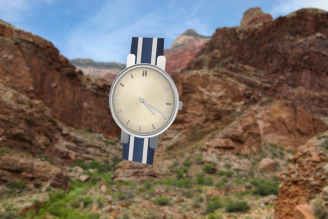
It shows 4,19
